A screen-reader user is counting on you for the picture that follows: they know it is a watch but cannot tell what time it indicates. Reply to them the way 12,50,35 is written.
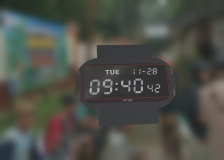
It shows 9,40,42
